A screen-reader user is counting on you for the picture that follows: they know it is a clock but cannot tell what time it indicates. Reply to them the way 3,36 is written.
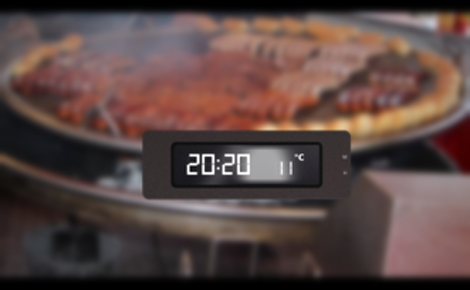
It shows 20,20
